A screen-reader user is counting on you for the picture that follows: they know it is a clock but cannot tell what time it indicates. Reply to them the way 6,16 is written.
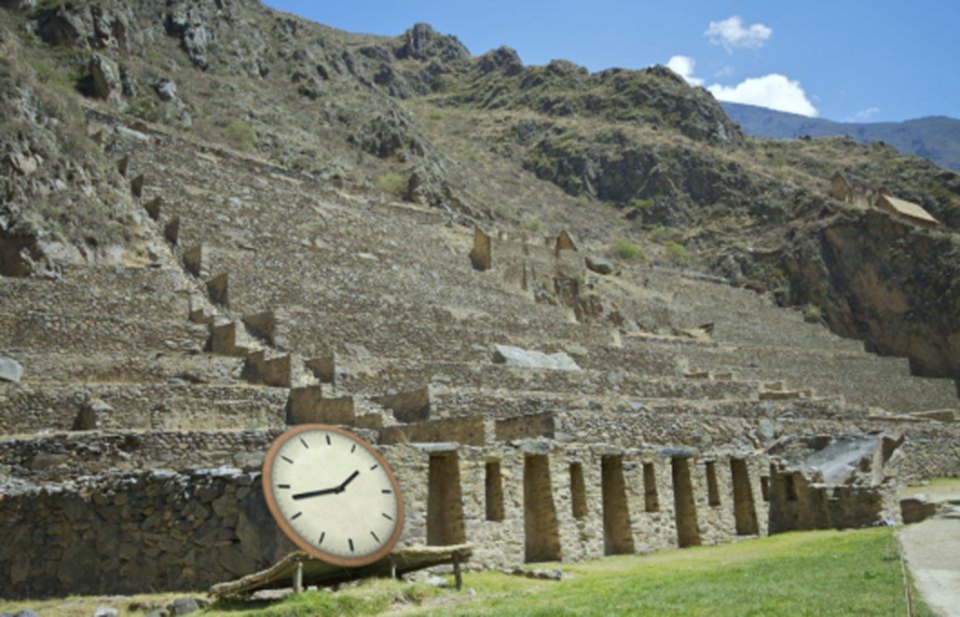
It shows 1,43
